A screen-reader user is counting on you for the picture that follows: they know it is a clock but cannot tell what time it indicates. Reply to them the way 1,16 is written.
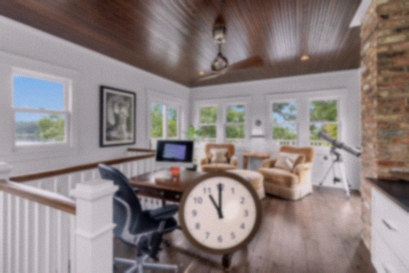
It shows 11,00
